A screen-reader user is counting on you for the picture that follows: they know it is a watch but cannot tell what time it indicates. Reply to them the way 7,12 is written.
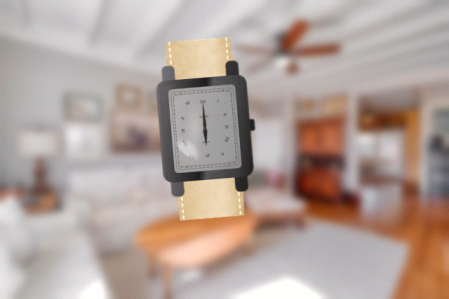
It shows 6,00
